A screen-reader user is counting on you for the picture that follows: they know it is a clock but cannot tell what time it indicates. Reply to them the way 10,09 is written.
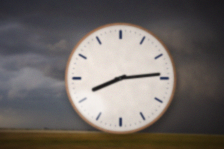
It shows 8,14
